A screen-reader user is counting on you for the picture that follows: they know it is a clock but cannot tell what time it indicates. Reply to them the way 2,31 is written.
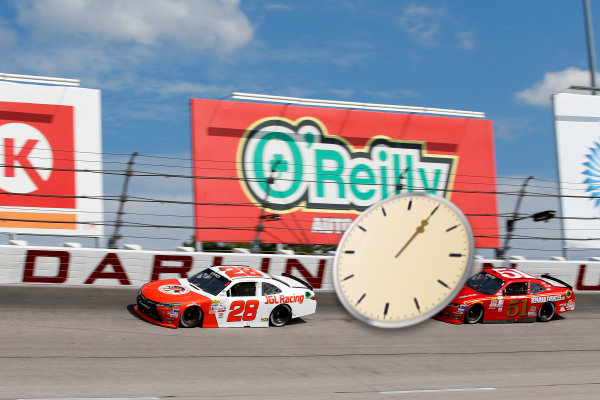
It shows 1,05
